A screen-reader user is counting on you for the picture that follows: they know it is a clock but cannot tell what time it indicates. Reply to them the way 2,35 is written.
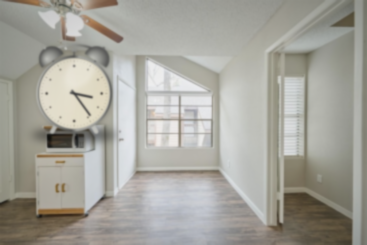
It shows 3,24
